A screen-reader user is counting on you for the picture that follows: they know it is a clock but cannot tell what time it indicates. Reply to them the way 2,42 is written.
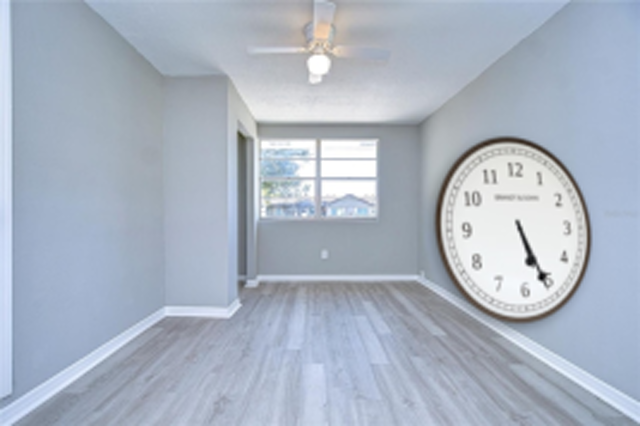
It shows 5,26
